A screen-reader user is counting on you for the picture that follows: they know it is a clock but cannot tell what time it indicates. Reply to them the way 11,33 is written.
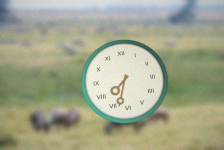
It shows 7,33
